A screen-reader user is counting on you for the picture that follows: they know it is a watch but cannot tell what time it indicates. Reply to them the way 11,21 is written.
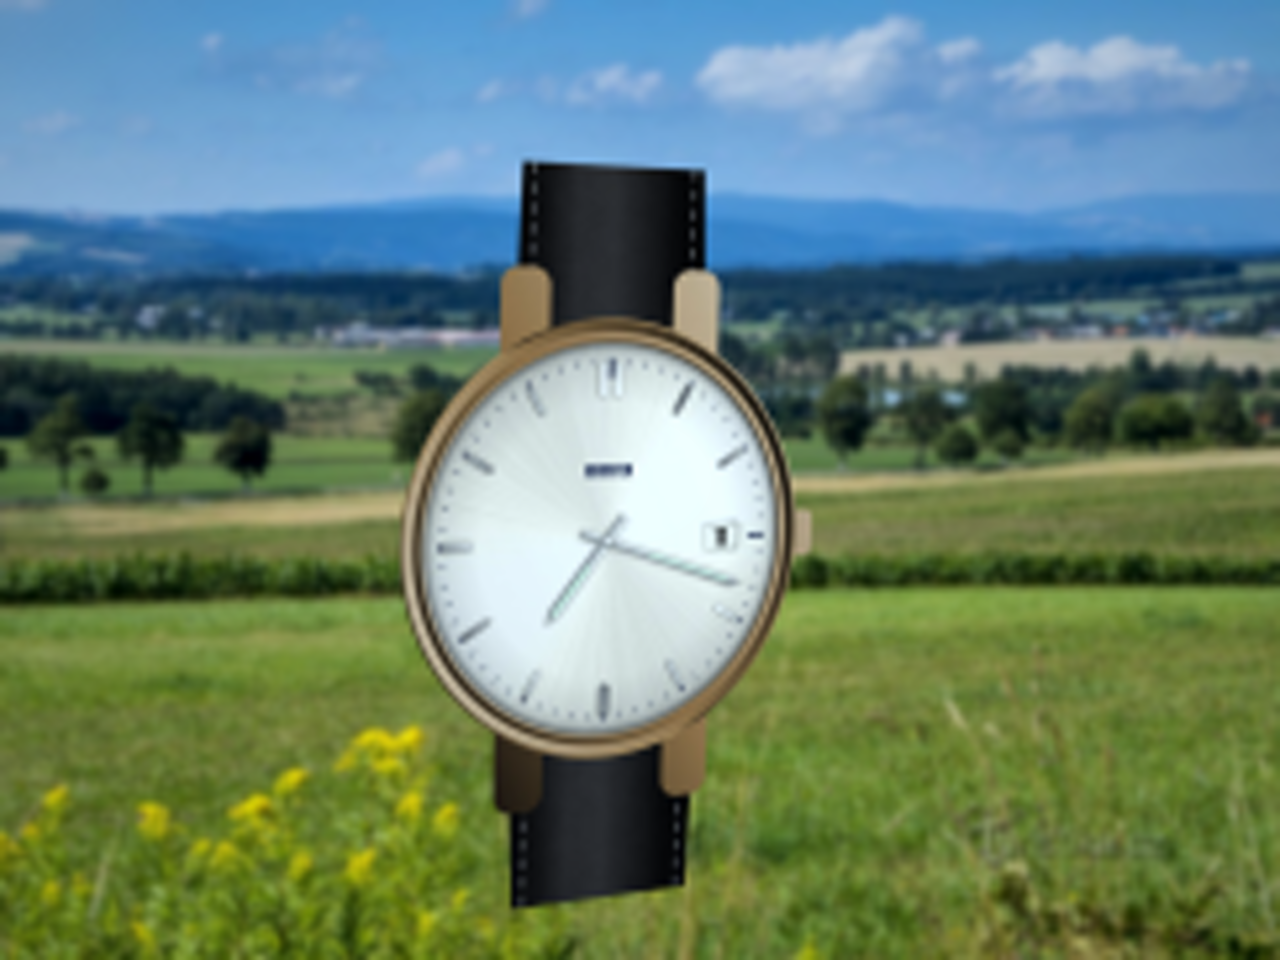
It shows 7,18
